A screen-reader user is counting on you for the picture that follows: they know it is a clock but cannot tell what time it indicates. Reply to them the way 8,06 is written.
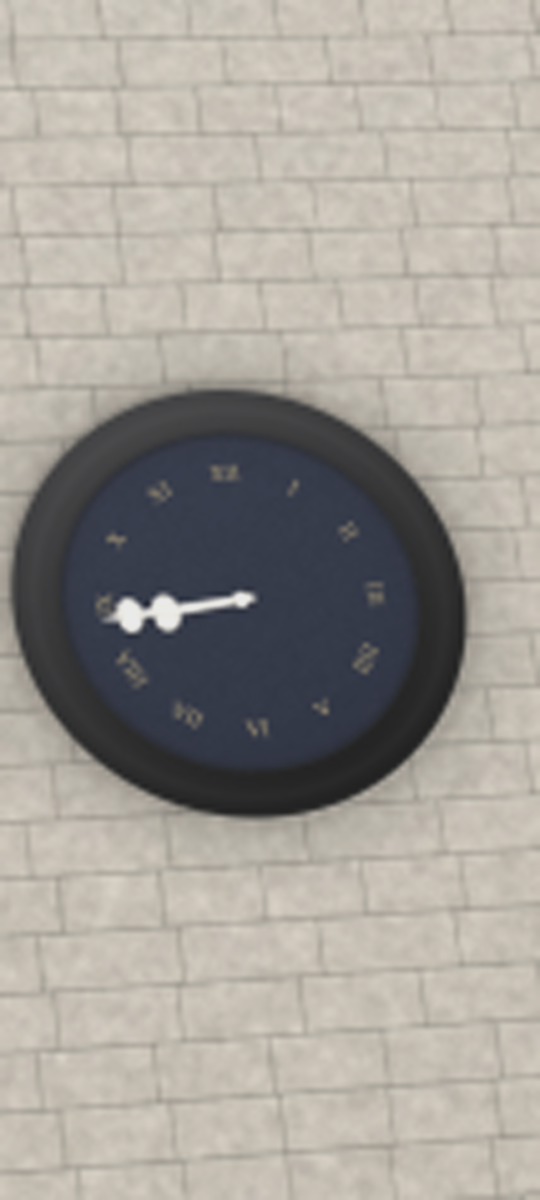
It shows 8,44
